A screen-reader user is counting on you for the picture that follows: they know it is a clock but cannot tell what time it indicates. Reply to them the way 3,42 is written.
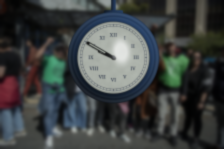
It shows 9,50
